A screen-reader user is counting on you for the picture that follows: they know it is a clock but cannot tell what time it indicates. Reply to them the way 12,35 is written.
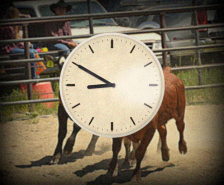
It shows 8,50
